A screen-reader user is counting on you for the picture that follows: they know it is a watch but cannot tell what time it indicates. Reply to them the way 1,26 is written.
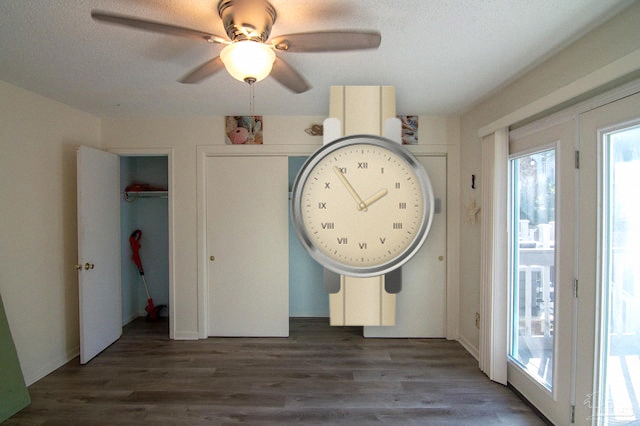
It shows 1,54
